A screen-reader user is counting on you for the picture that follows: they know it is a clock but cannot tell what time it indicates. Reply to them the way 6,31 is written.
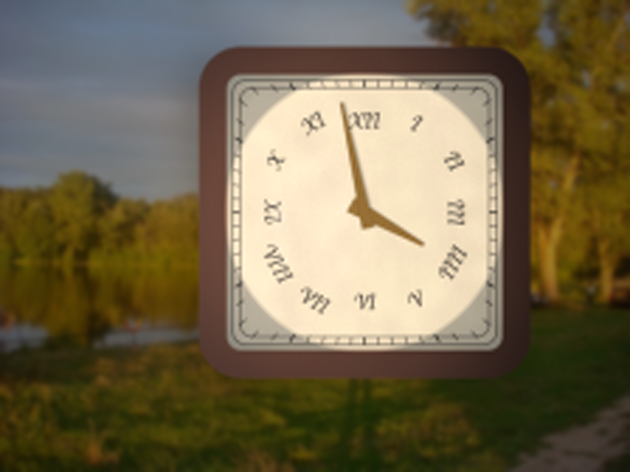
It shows 3,58
